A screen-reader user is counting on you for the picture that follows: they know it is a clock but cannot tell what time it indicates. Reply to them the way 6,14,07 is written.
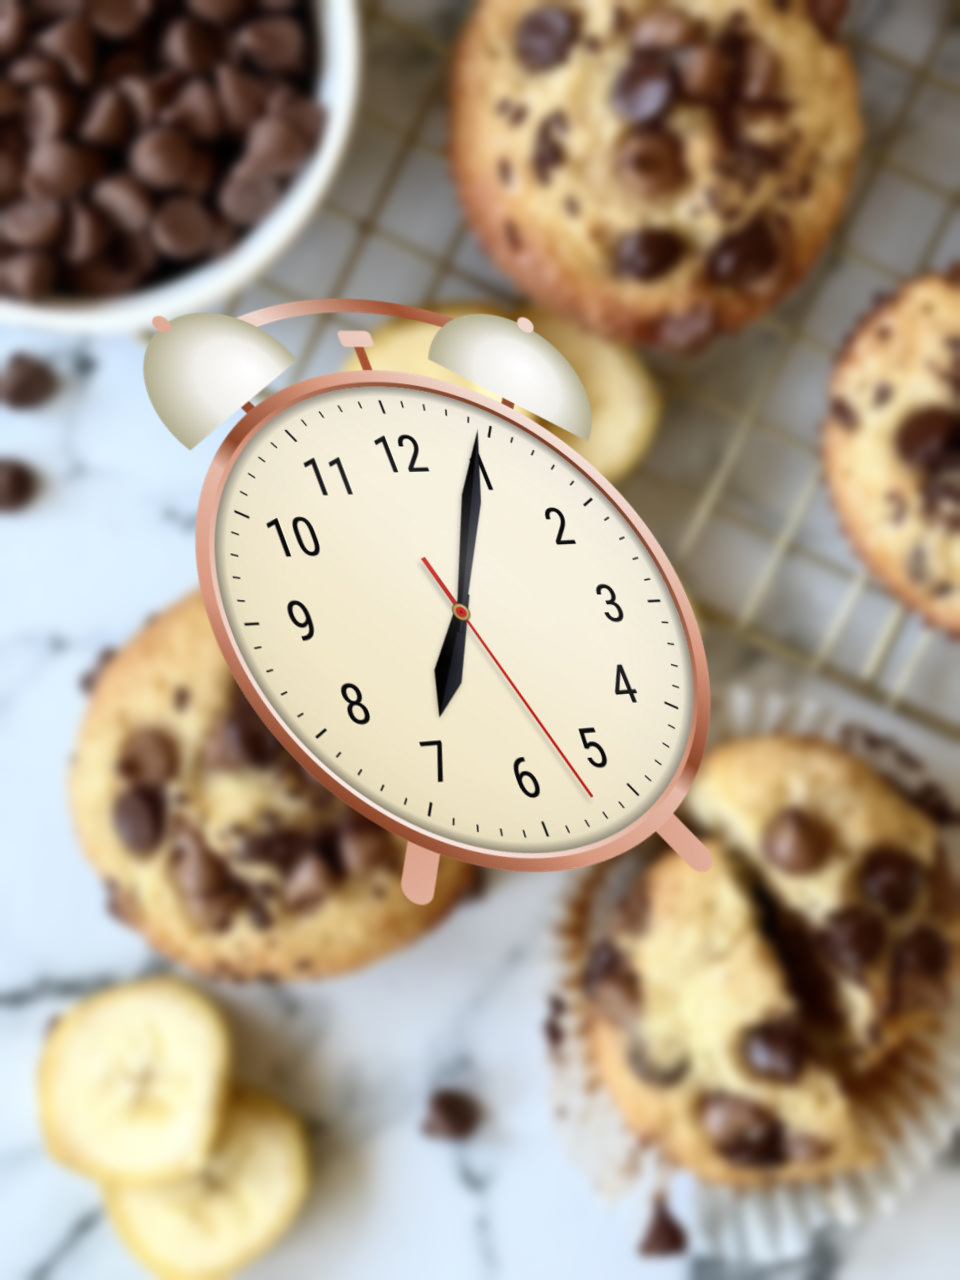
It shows 7,04,27
